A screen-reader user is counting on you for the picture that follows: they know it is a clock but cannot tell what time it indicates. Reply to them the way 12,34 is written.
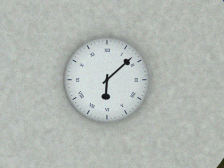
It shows 6,08
